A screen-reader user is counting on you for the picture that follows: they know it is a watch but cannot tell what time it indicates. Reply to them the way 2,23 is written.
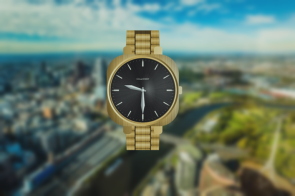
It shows 9,30
